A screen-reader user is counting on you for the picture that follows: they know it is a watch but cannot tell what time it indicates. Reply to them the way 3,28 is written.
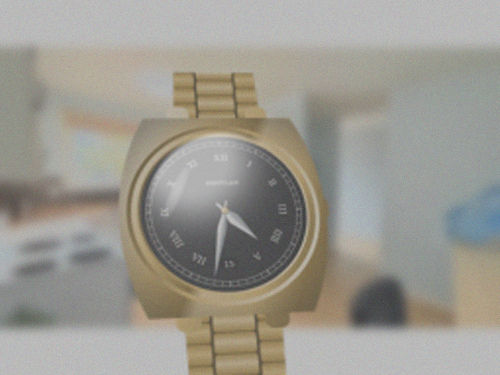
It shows 4,32
